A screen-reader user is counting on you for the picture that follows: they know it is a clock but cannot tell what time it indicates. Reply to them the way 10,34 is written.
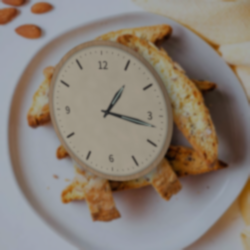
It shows 1,17
